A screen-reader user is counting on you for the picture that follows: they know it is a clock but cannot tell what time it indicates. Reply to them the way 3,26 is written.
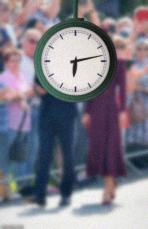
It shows 6,13
